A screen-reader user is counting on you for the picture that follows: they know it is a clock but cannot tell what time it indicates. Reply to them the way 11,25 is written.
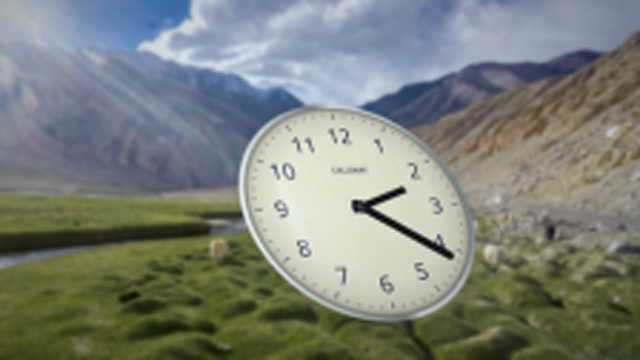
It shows 2,21
